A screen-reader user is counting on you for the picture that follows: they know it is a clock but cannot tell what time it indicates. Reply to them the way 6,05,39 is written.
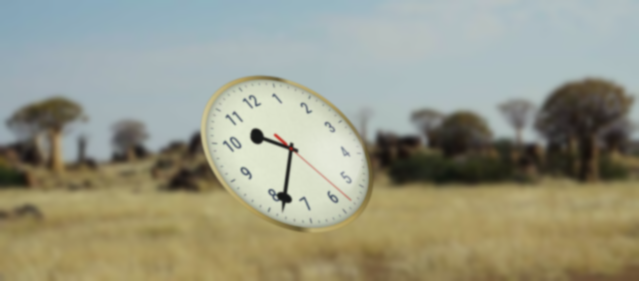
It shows 10,38,28
